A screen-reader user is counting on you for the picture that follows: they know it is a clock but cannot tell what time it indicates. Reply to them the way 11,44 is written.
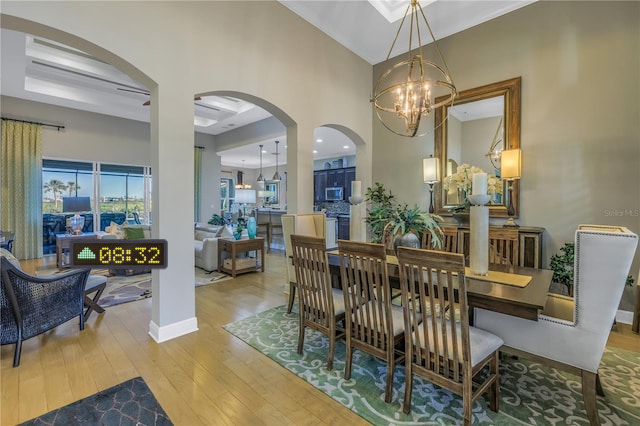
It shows 8,32
